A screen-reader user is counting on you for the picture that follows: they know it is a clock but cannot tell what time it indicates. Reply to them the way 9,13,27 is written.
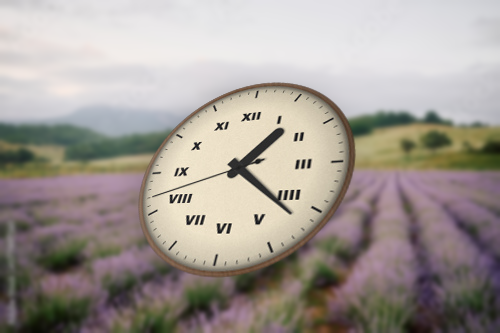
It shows 1,21,42
